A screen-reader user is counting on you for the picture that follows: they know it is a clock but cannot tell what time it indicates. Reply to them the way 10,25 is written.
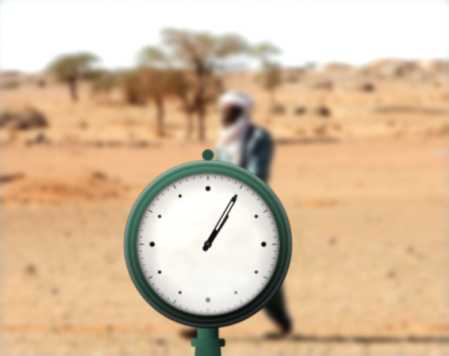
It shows 1,05
